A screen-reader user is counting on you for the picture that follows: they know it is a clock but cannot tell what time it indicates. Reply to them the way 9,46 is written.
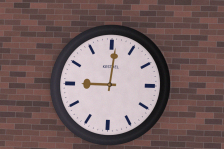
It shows 9,01
